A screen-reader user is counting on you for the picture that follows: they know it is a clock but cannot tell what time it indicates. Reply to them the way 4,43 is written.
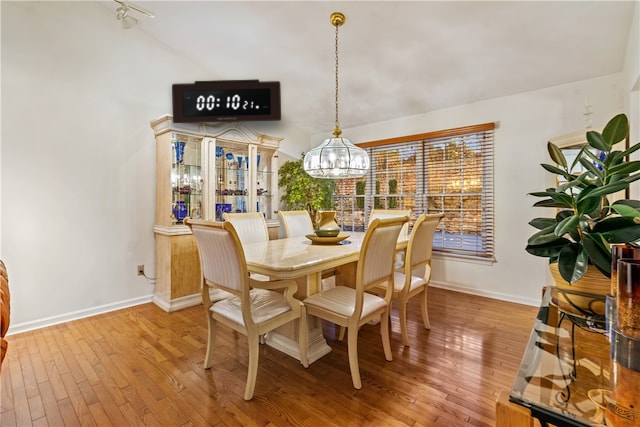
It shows 0,10
